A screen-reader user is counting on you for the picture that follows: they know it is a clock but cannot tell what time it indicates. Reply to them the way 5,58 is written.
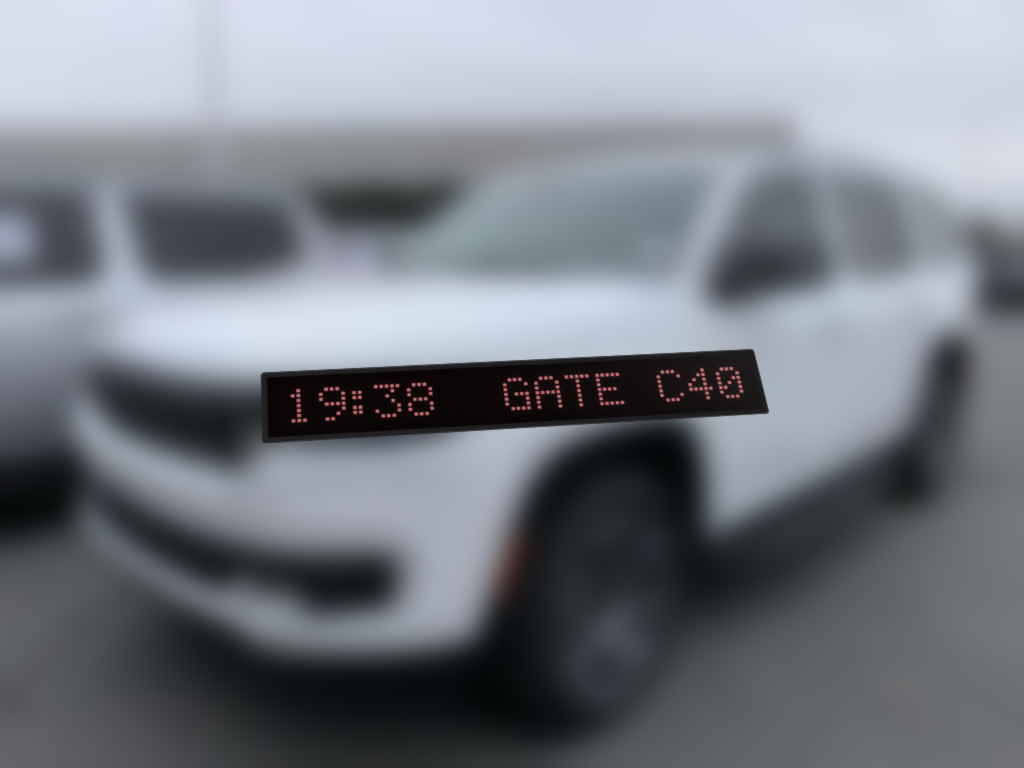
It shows 19,38
